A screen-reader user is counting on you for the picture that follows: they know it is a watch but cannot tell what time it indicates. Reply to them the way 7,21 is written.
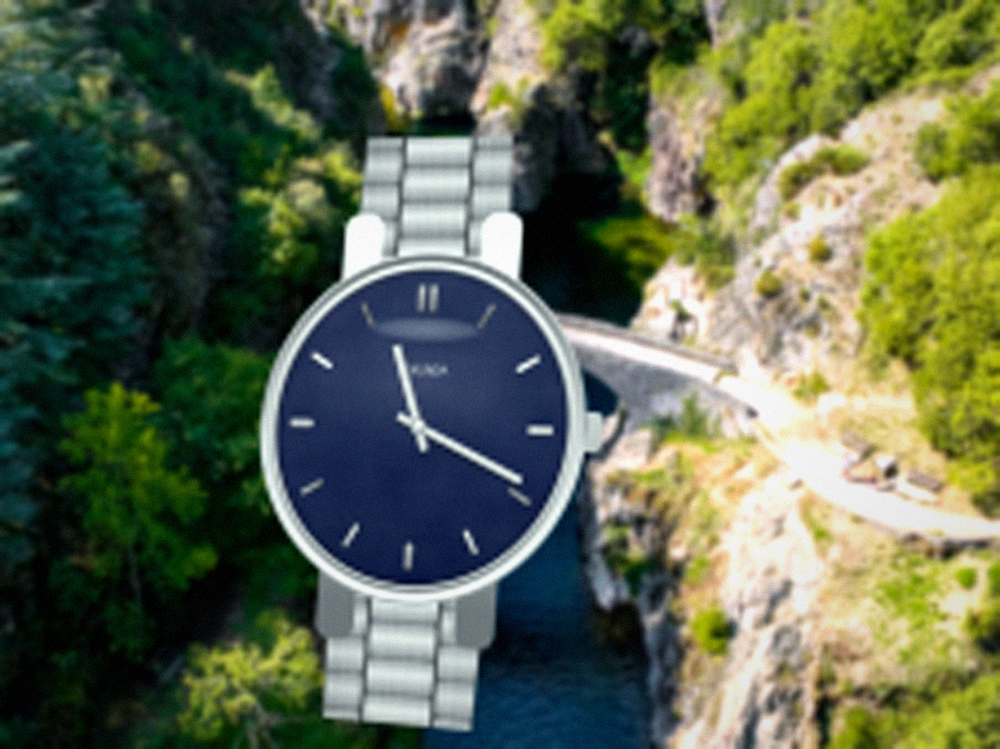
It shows 11,19
